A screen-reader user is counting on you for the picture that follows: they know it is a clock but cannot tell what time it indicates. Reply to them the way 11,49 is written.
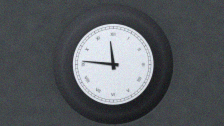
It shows 11,46
